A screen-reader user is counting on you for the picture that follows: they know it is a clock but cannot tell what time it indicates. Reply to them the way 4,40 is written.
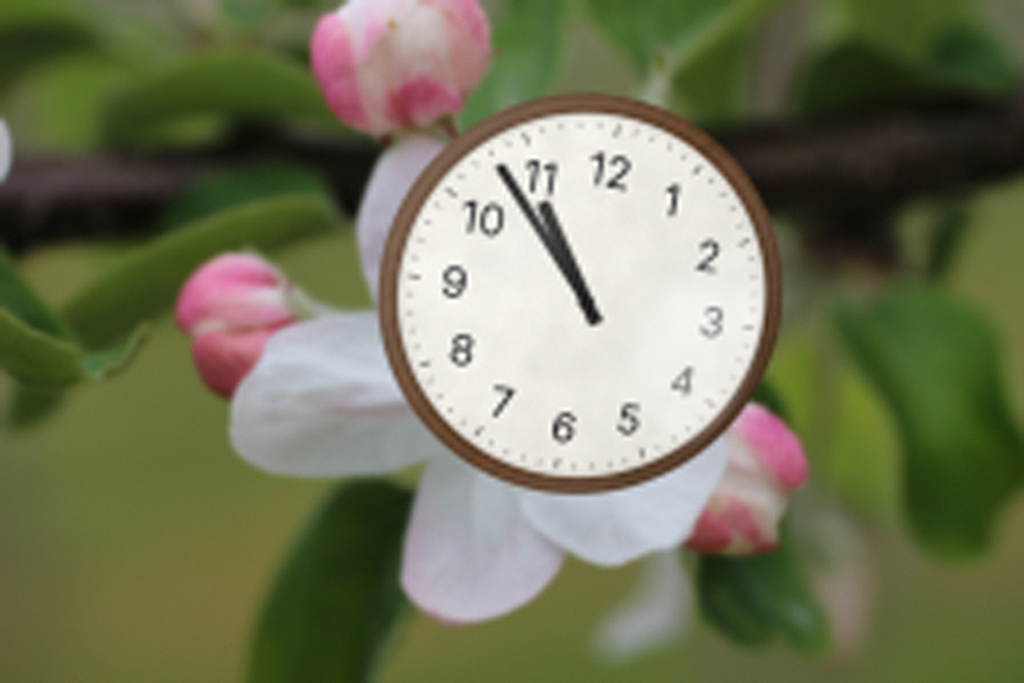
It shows 10,53
